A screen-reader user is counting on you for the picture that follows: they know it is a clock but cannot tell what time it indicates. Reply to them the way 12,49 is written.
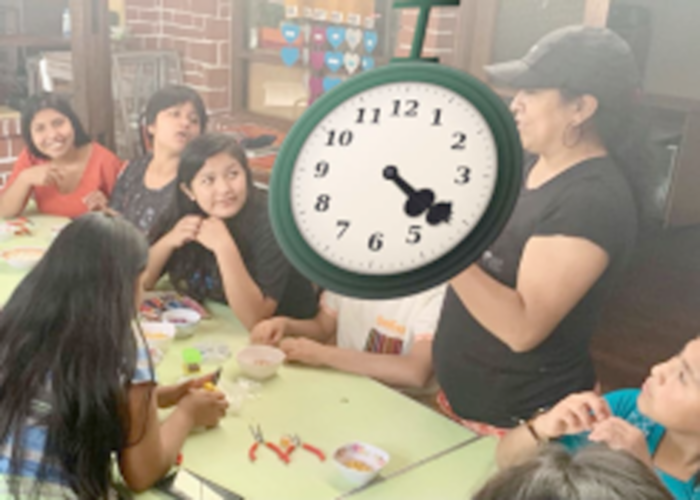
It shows 4,21
